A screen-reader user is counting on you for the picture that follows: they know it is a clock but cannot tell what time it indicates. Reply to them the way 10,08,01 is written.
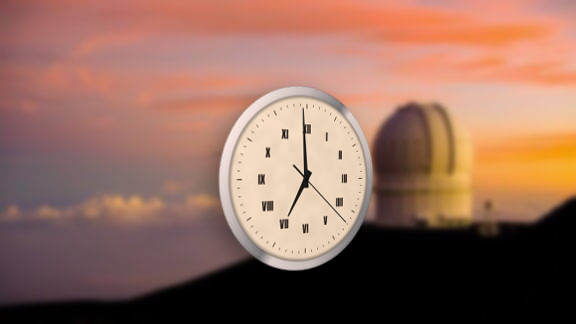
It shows 6,59,22
